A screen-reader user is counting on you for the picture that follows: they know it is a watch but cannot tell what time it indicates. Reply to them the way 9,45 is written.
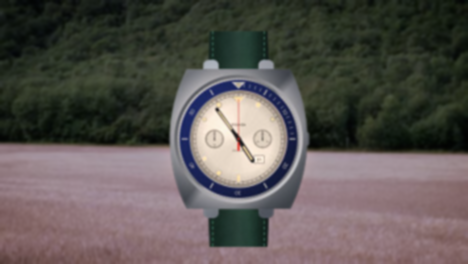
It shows 4,54
